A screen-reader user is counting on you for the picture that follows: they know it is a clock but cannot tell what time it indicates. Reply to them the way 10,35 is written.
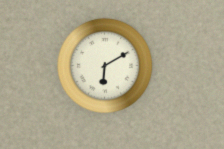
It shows 6,10
